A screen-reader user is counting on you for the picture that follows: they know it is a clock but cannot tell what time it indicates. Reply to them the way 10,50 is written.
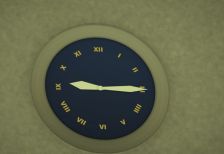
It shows 9,15
